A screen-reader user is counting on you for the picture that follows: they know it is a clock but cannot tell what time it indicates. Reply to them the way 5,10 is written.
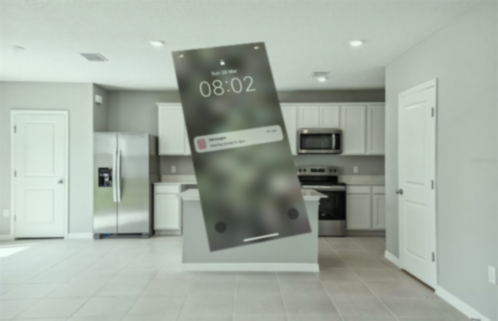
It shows 8,02
